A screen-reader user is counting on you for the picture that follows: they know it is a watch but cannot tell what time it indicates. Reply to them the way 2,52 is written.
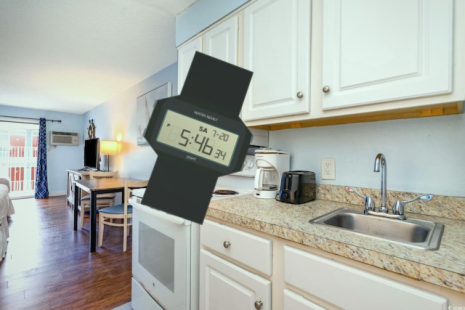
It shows 5,46
